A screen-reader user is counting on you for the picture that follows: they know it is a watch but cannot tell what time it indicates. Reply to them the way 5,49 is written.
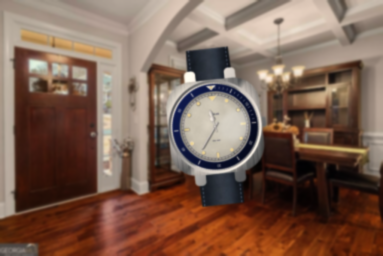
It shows 11,36
